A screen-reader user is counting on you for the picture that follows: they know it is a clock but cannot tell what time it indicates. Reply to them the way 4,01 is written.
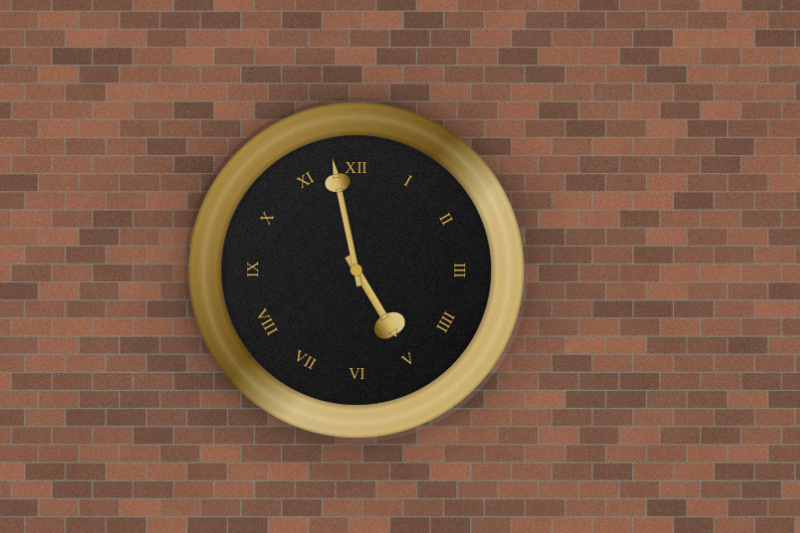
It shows 4,58
